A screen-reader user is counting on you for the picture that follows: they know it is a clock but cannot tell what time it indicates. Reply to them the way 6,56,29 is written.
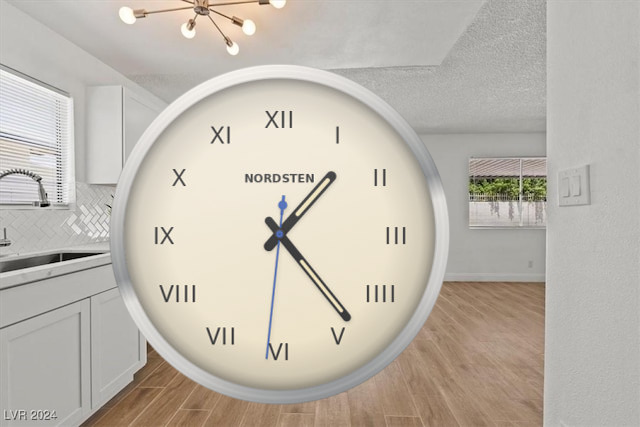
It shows 1,23,31
